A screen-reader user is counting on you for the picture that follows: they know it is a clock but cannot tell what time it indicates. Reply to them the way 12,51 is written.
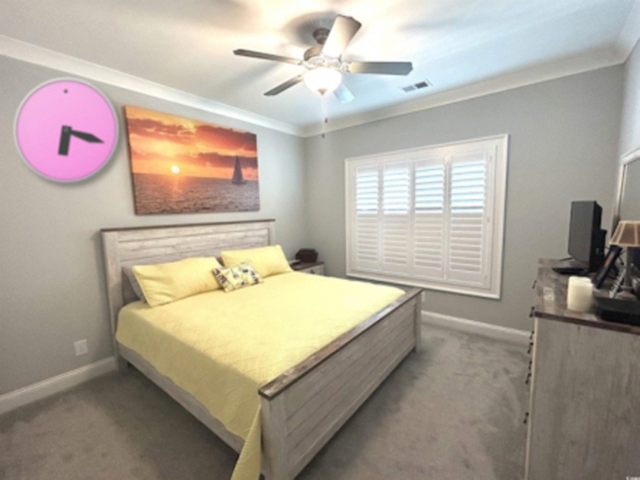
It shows 6,18
